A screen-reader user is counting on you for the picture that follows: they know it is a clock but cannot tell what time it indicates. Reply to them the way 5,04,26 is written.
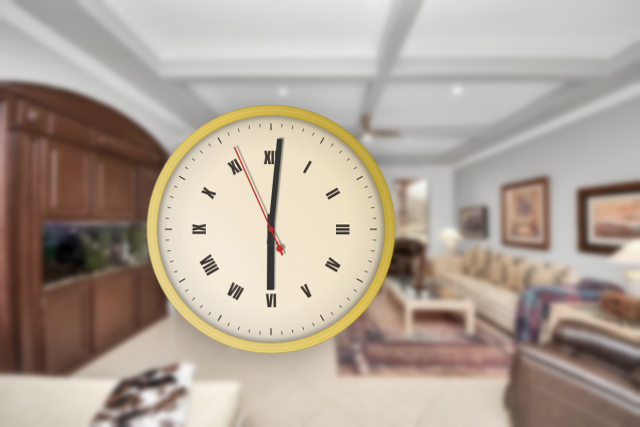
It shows 6,00,56
